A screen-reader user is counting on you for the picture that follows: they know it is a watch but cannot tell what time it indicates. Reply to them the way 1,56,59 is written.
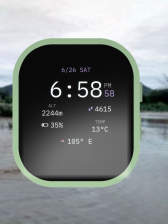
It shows 6,58,58
